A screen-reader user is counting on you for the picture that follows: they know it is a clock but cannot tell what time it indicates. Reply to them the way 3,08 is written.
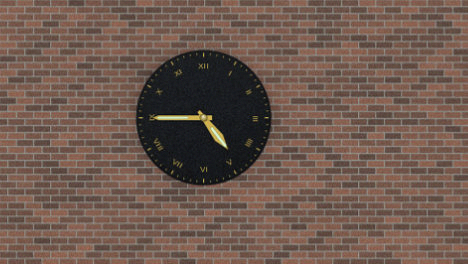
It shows 4,45
